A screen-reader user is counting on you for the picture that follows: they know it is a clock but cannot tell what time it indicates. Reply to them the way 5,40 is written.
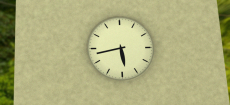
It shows 5,43
